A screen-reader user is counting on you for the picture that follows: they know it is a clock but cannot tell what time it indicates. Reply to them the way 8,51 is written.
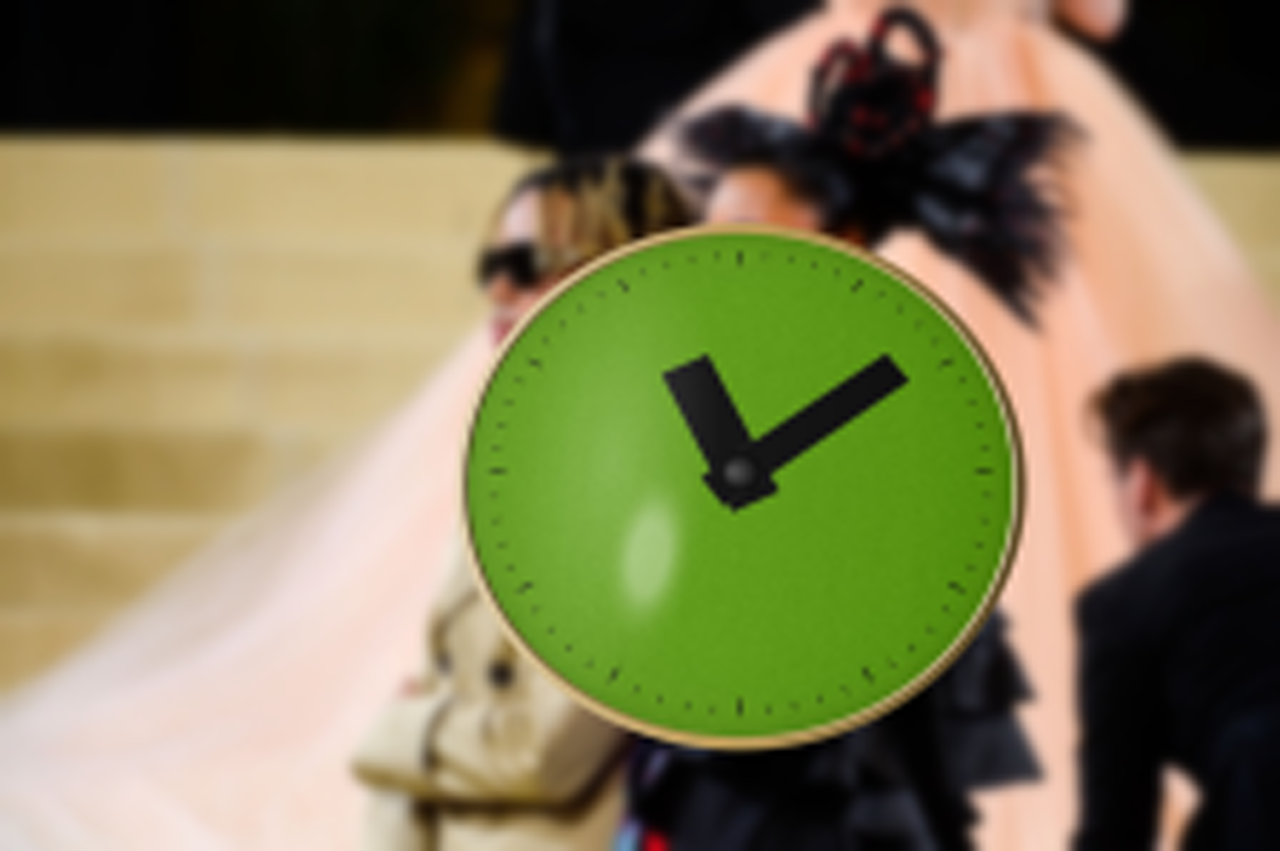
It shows 11,09
